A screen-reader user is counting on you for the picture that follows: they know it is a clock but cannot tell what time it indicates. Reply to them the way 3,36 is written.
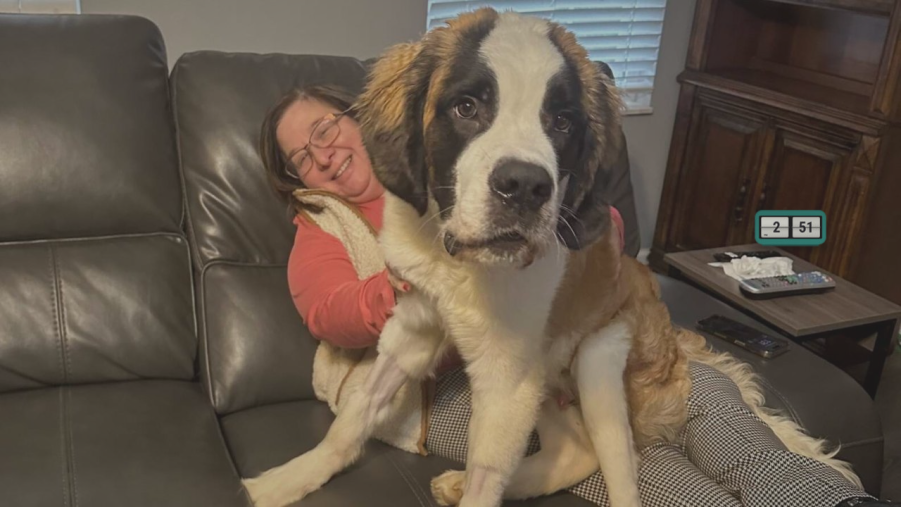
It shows 2,51
